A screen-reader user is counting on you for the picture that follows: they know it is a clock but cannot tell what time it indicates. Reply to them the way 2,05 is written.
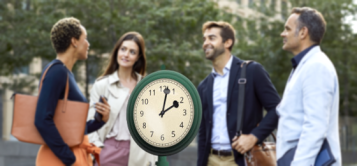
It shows 2,02
